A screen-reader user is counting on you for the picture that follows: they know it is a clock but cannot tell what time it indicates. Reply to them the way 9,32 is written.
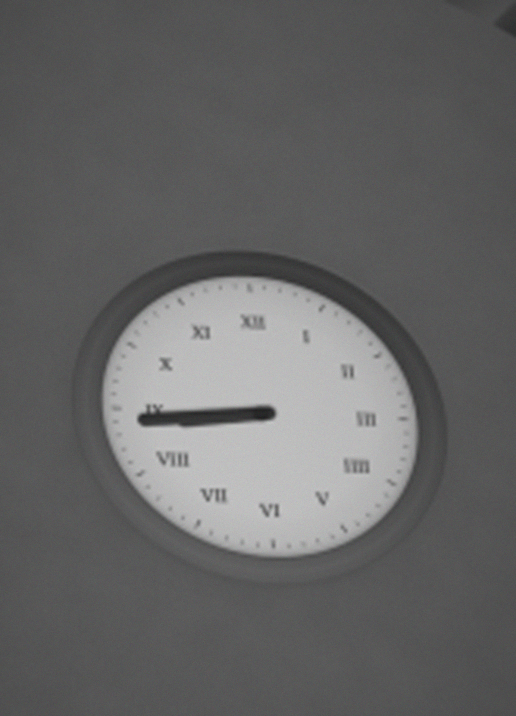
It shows 8,44
